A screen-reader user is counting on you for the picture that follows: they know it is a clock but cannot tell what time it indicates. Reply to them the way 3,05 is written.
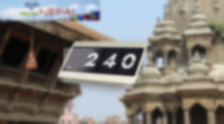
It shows 2,40
